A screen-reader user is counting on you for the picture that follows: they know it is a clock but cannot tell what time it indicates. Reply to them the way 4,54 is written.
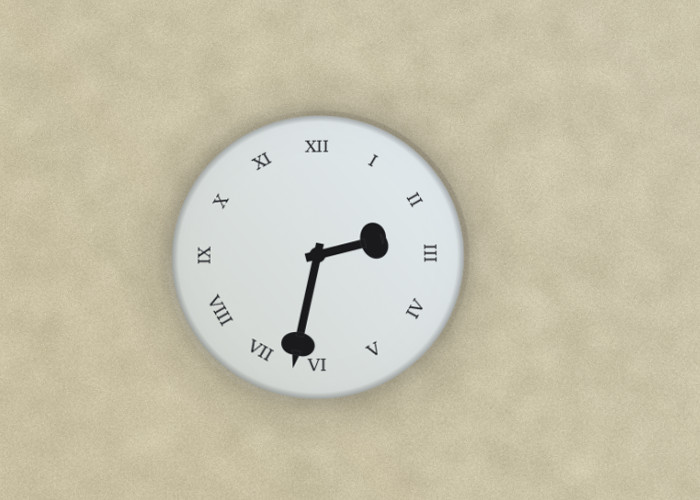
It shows 2,32
